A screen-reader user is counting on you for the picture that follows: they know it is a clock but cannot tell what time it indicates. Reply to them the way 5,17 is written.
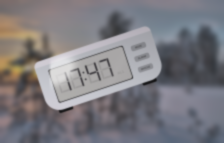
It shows 17,47
